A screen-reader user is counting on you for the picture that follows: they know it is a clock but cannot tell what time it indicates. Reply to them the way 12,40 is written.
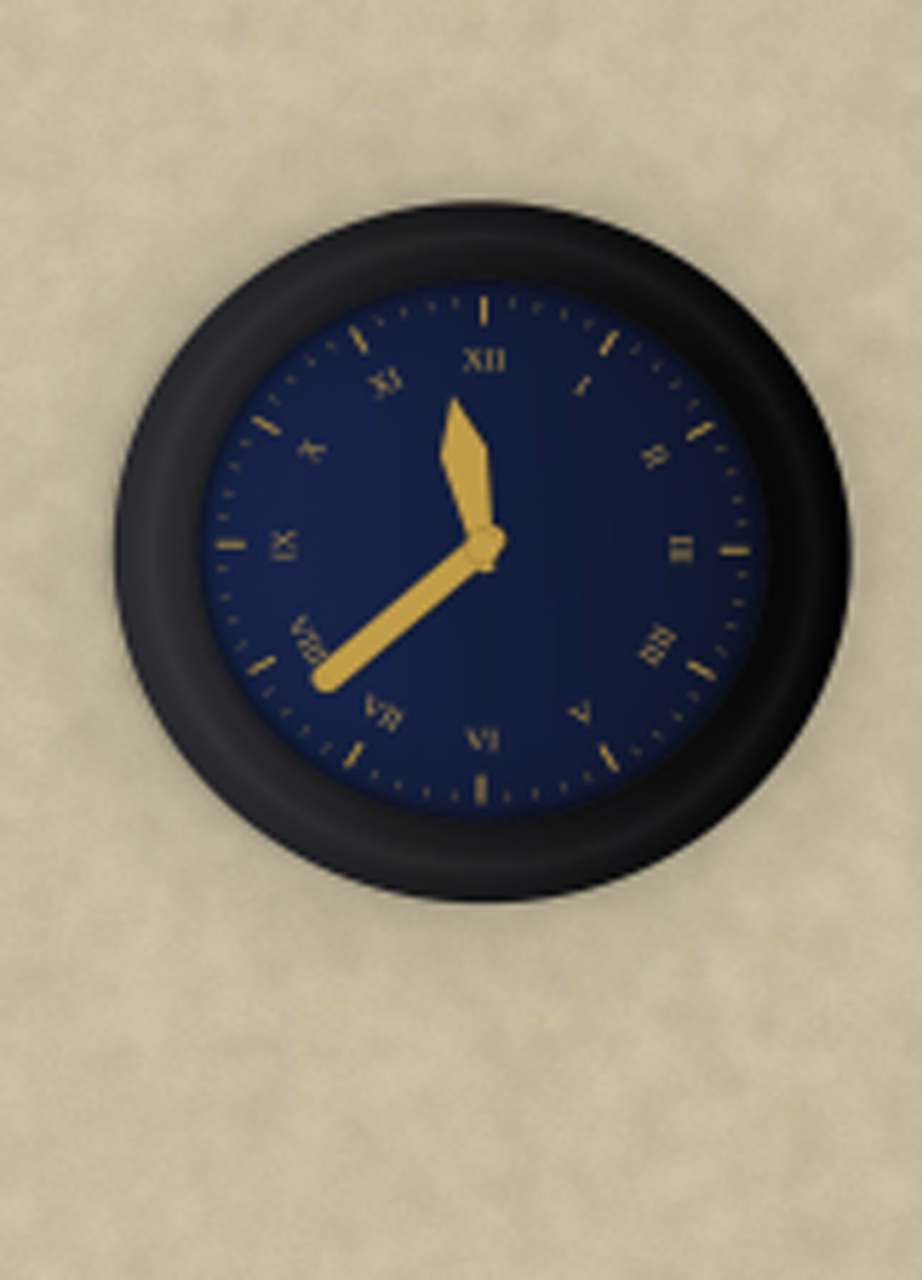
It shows 11,38
